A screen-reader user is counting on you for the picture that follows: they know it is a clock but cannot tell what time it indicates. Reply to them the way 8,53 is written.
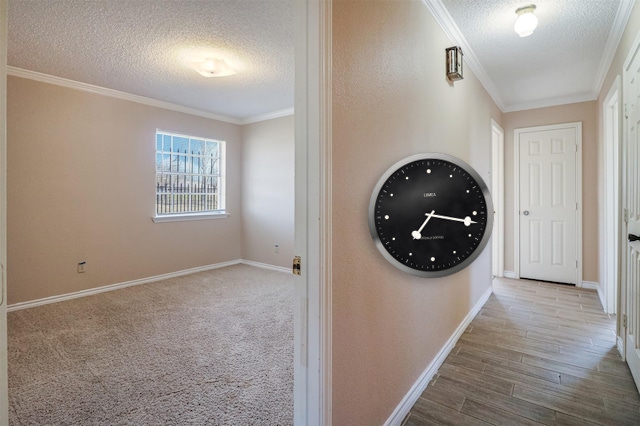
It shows 7,17
